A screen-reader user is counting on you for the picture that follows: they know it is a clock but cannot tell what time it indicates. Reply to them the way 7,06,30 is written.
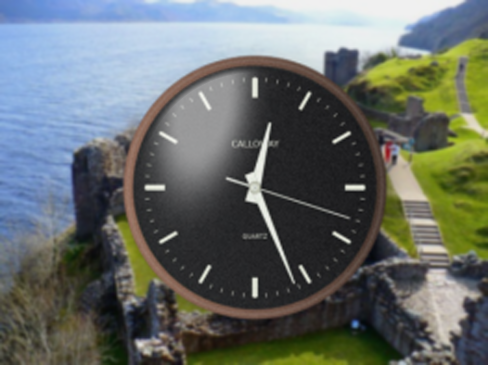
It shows 12,26,18
